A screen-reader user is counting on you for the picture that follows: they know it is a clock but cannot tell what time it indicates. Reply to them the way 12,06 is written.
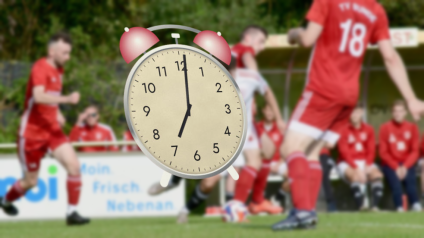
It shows 7,01
